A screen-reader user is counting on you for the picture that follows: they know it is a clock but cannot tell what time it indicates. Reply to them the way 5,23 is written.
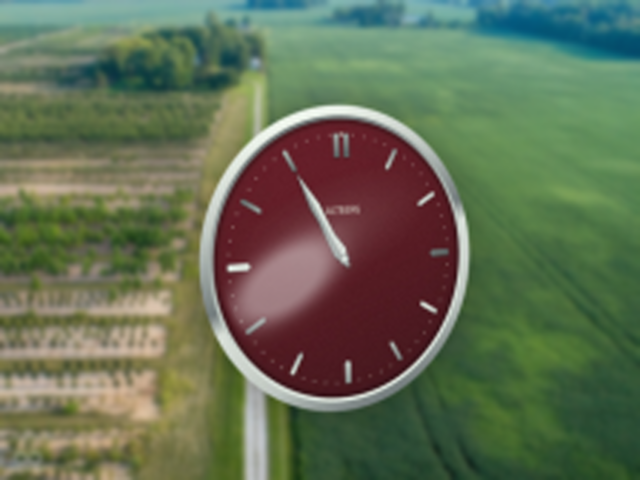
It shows 10,55
